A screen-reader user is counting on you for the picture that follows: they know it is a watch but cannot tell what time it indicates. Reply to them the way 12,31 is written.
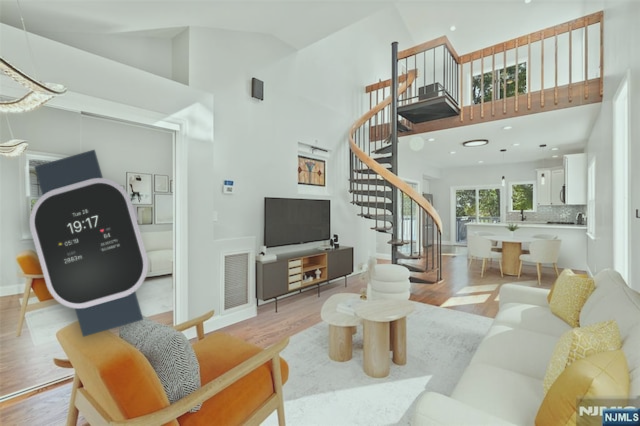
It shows 19,17
